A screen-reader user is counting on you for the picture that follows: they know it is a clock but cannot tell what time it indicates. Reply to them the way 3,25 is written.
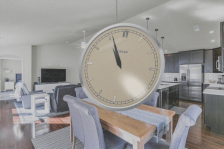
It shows 10,56
